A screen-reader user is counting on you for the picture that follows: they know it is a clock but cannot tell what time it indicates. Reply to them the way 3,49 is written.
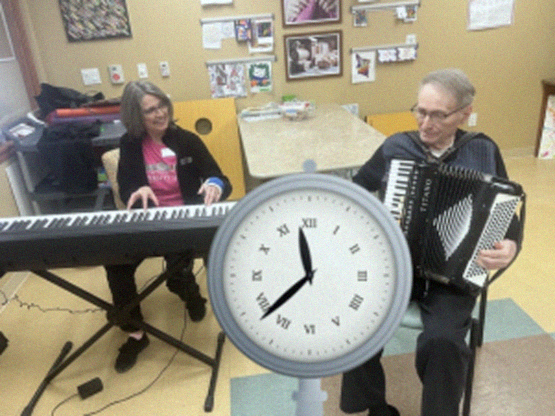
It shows 11,38
